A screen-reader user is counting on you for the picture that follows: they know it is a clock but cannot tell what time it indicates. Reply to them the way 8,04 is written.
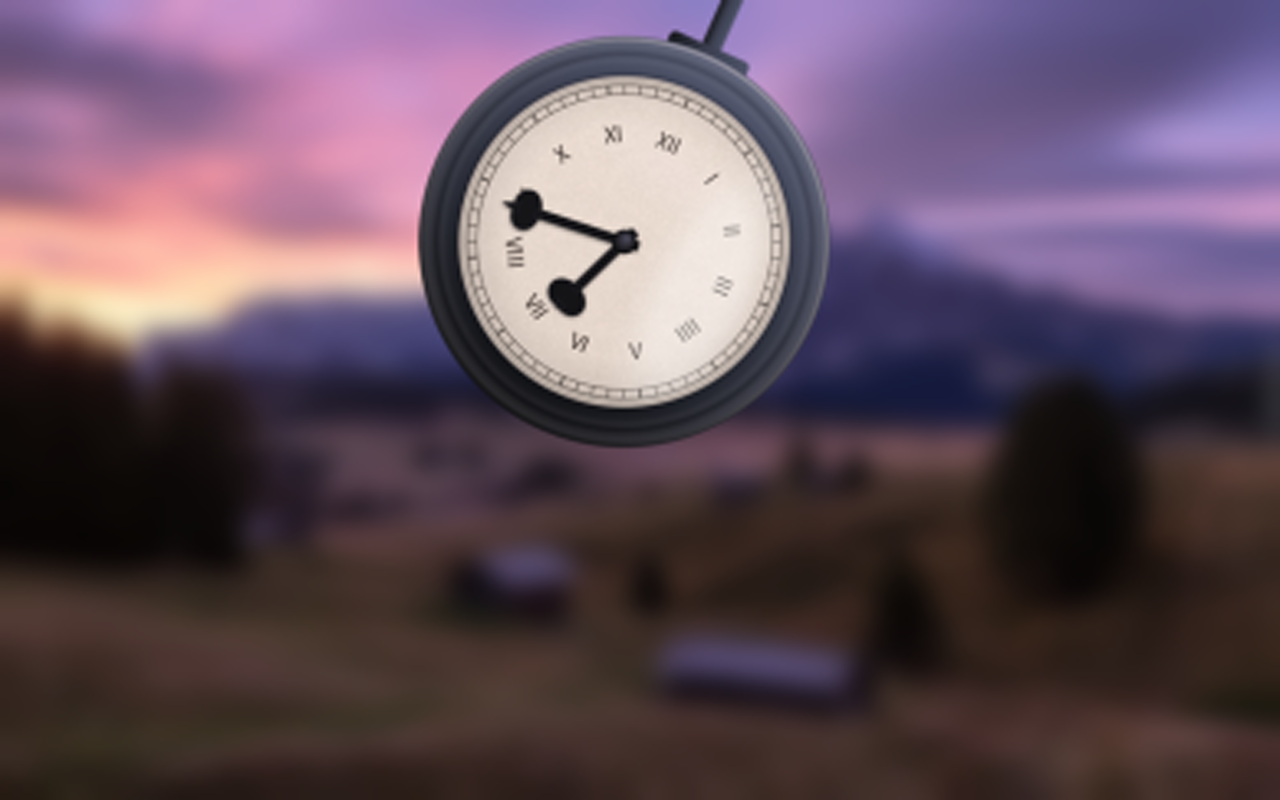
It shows 6,44
